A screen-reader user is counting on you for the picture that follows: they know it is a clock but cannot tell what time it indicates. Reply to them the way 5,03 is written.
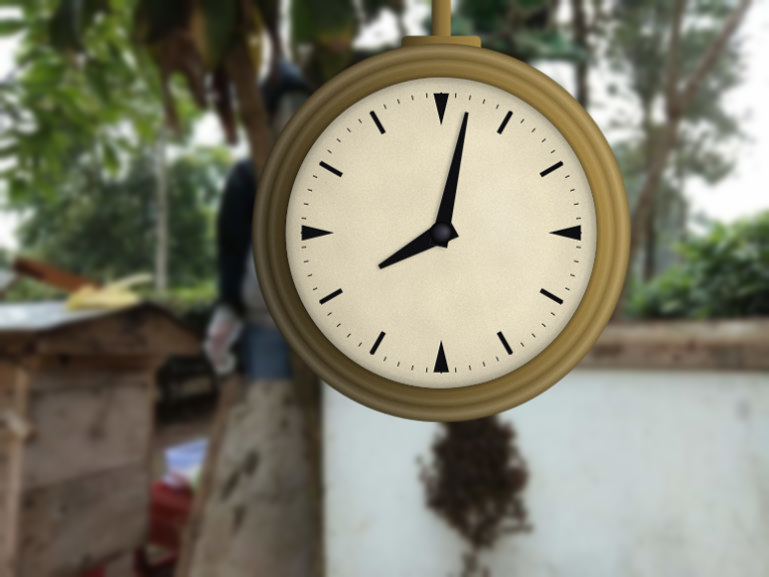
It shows 8,02
